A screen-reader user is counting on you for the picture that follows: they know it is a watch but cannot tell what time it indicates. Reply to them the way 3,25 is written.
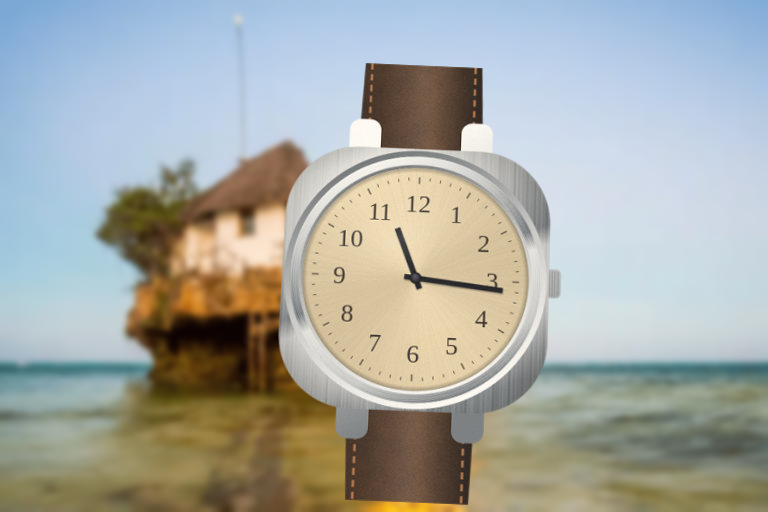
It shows 11,16
